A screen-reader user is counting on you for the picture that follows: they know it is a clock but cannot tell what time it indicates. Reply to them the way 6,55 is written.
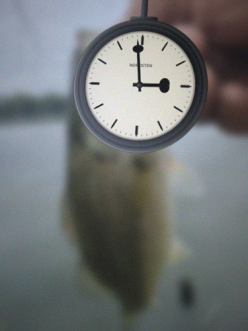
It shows 2,59
